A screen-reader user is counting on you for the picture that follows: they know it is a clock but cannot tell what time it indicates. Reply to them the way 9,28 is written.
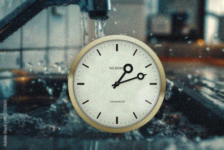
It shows 1,12
